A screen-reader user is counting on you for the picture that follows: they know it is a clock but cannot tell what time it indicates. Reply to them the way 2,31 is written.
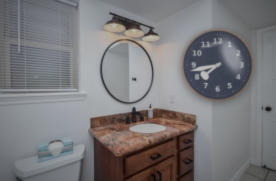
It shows 7,43
